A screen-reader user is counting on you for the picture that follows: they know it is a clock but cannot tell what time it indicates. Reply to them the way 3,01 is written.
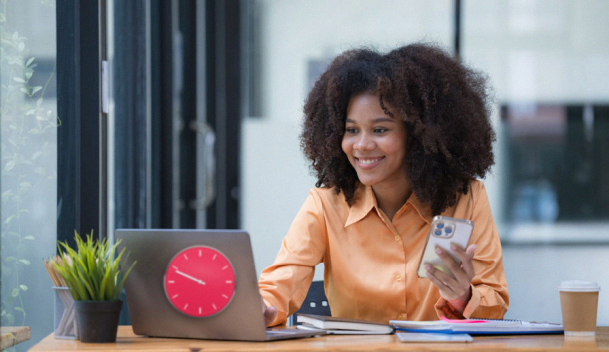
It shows 9,49
